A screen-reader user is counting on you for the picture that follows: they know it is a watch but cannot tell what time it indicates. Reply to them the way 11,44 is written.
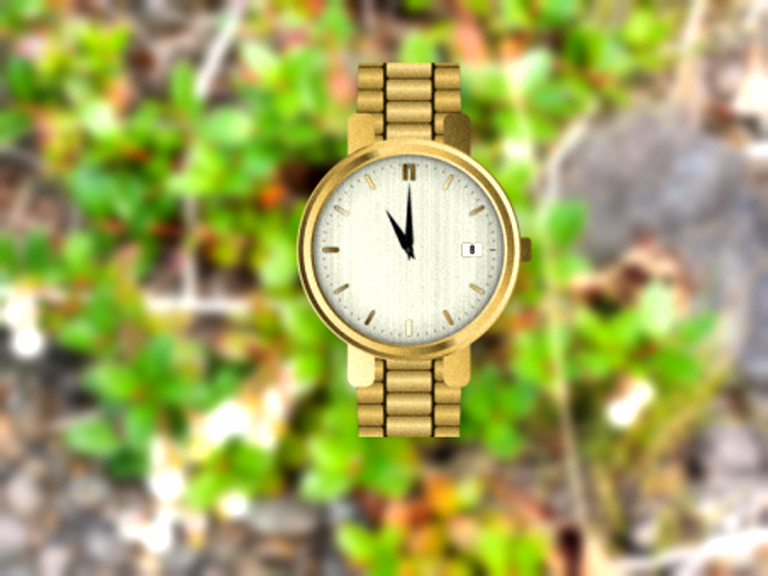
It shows 11,00
